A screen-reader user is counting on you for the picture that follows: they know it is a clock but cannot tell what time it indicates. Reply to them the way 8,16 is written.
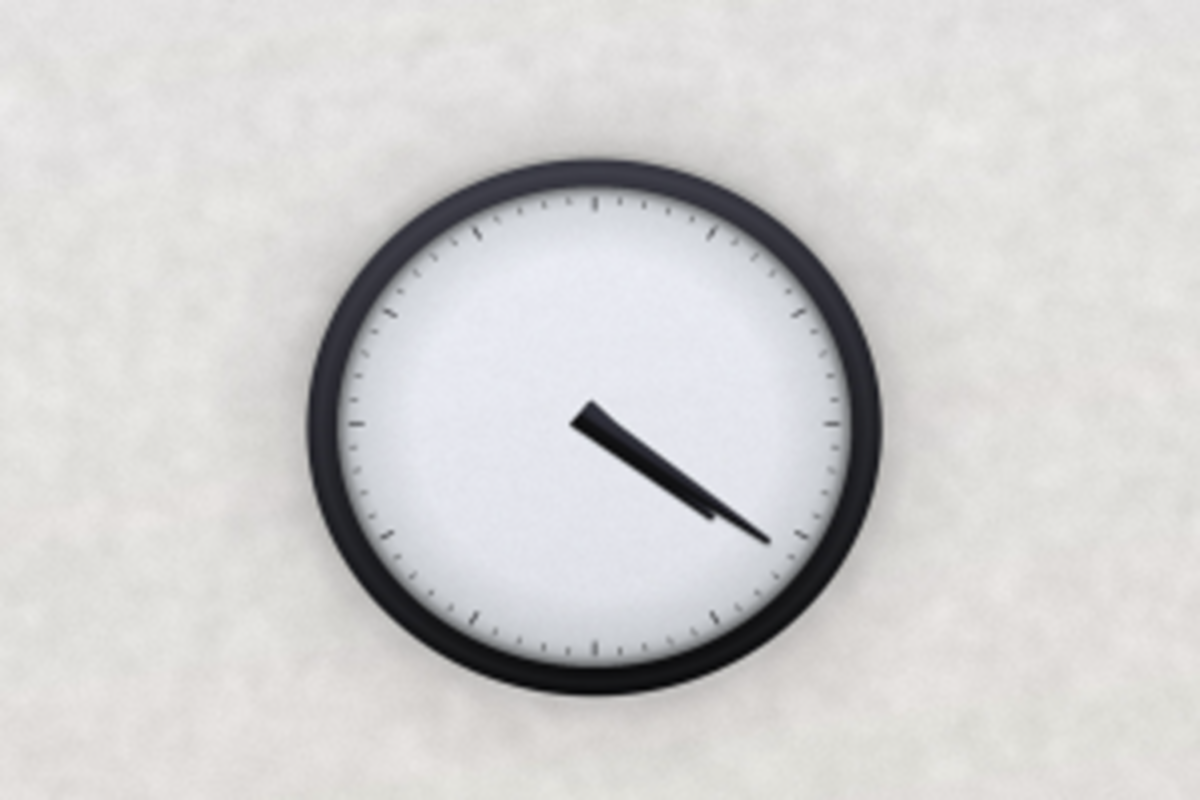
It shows 4,21
